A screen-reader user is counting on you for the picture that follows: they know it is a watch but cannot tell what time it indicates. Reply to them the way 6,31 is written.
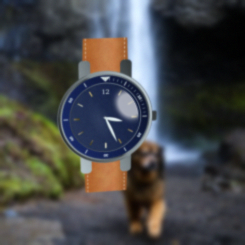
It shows 3,26
